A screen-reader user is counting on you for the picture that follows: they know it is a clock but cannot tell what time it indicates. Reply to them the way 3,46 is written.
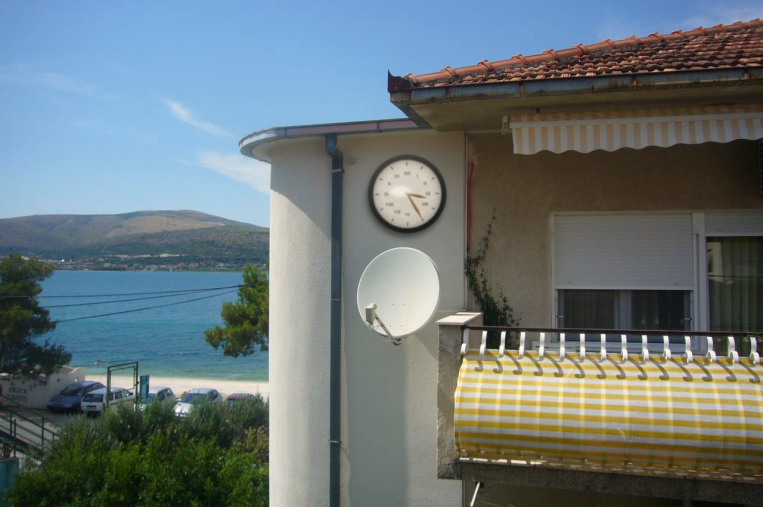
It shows 3,25
